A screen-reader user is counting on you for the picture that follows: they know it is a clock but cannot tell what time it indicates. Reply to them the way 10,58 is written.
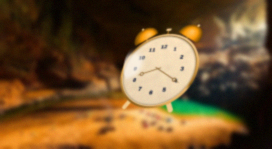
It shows 8,20
